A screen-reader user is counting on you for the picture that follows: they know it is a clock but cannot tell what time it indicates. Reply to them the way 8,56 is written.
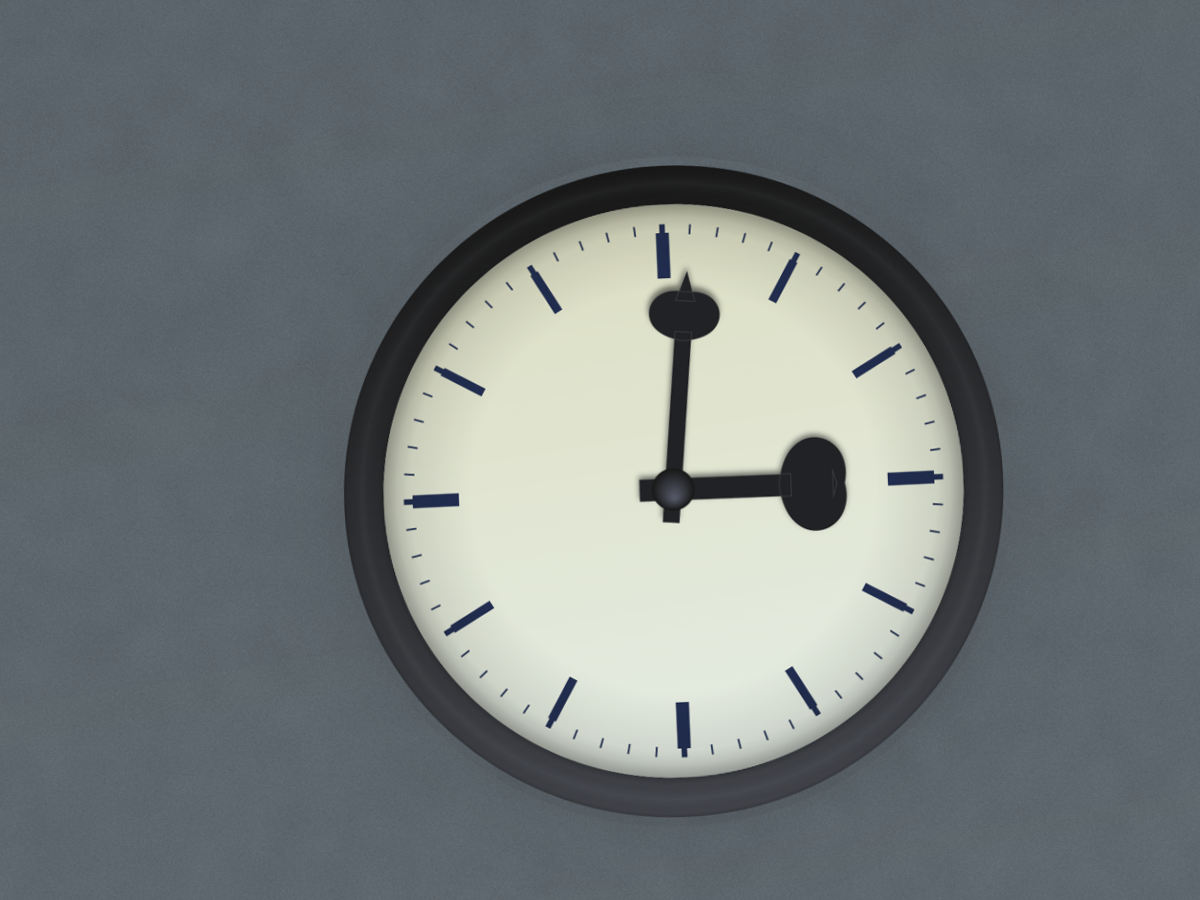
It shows 3,01
